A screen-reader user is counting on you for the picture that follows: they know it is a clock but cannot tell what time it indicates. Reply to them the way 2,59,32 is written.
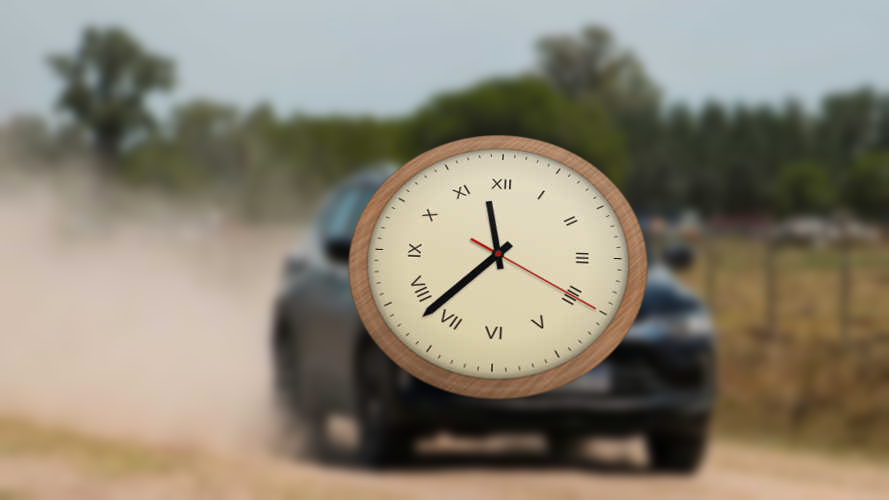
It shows 11,37,20
